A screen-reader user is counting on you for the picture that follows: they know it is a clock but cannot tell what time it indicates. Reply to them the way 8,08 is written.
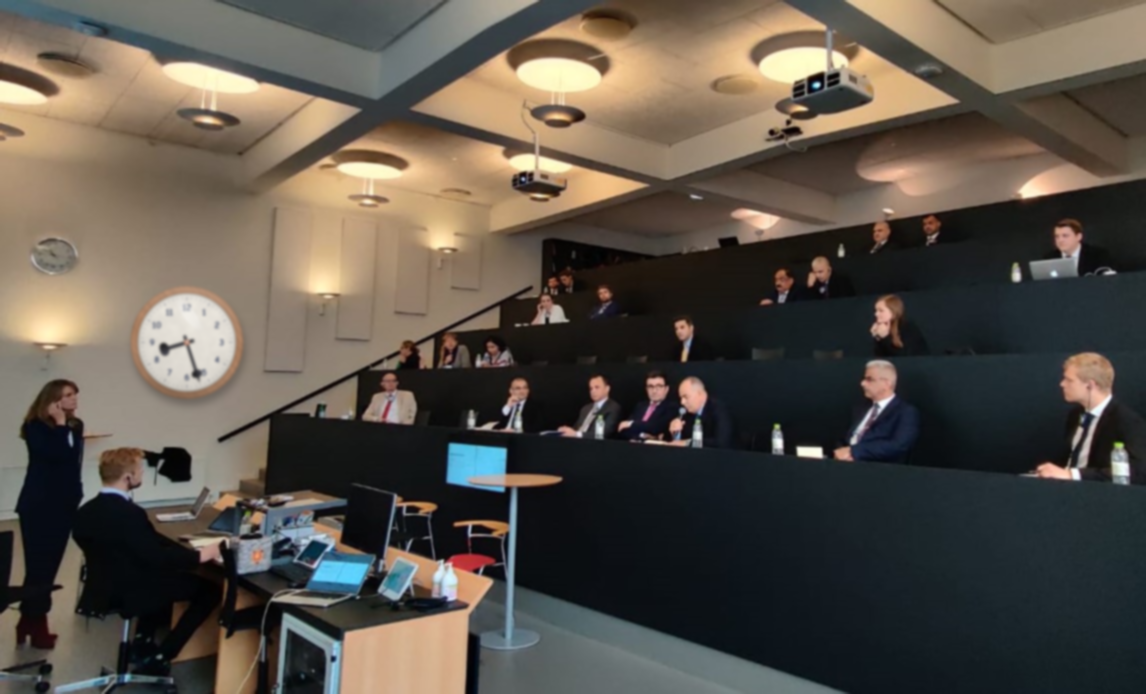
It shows 8,27
